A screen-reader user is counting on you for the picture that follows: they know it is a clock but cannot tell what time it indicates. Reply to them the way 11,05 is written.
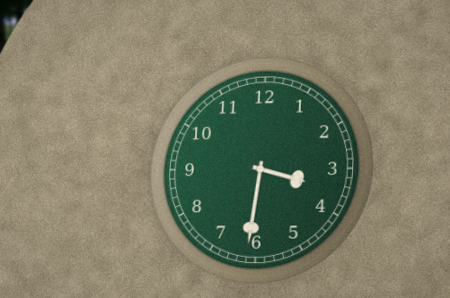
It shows 3,31
